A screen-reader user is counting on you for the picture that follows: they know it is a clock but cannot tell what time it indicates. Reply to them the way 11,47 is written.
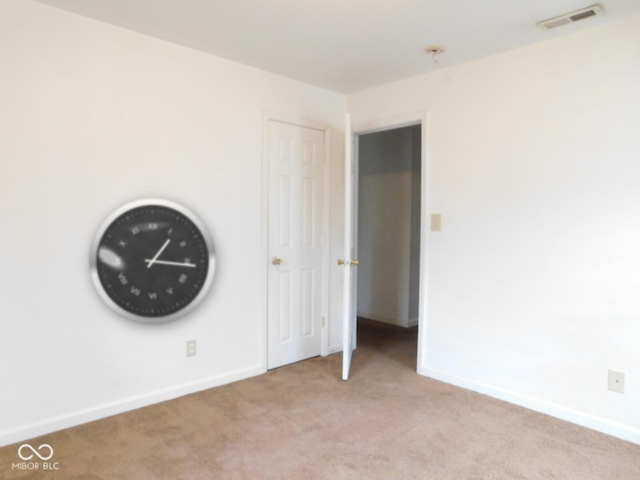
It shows 1,16
